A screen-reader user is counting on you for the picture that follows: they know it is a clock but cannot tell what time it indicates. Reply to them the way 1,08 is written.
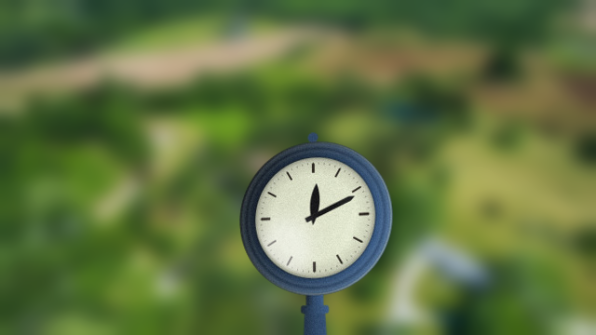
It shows 12,11
